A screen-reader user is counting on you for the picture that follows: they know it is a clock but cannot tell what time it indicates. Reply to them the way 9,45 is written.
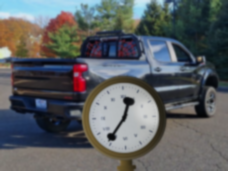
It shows 12,36
